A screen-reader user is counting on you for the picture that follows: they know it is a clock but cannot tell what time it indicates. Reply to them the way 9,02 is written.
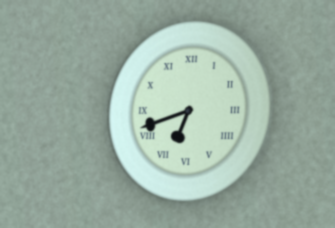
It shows 6,42
